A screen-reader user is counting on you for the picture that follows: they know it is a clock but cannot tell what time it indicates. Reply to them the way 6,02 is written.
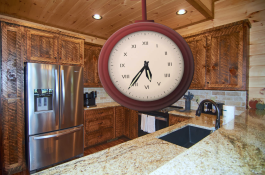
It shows 5,36
